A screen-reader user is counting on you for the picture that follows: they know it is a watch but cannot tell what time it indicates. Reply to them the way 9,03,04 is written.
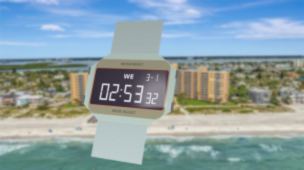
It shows 2,53,32
